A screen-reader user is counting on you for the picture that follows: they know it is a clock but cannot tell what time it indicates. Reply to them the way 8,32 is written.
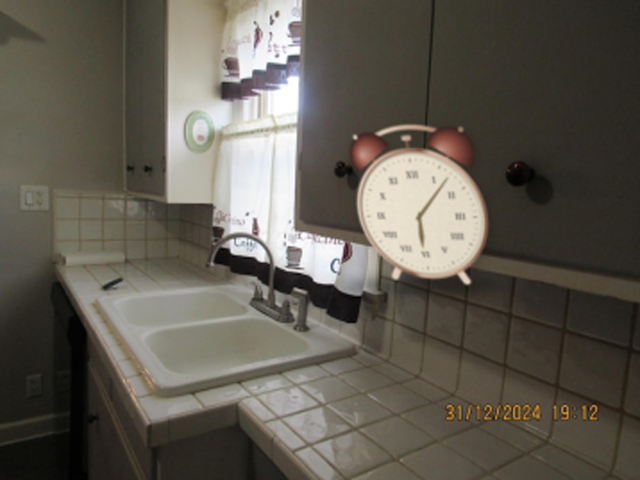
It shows 6,07
